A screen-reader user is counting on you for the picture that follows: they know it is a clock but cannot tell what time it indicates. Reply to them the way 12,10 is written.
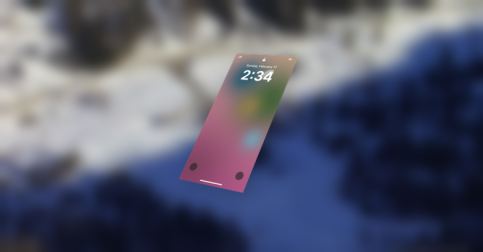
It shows 2,34
